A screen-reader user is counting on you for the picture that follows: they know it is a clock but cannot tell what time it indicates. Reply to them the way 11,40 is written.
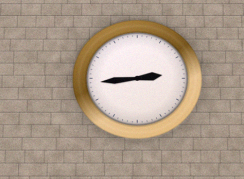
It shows 2,44
